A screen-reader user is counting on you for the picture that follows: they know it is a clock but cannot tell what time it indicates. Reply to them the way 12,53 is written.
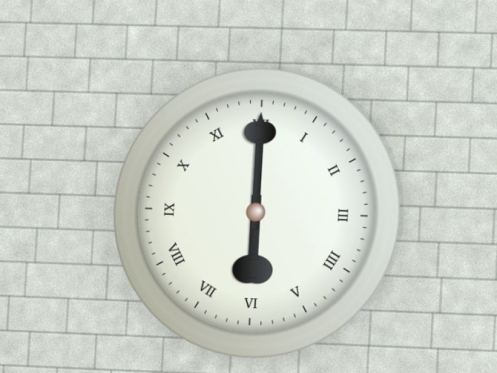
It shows 6,00
